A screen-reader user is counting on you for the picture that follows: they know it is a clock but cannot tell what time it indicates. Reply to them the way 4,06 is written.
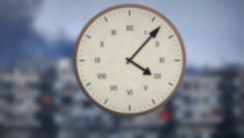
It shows 4,07
